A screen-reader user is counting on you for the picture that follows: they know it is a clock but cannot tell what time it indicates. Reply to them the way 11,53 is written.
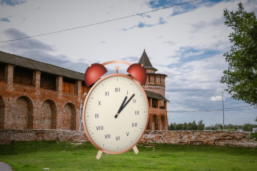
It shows 1,08
